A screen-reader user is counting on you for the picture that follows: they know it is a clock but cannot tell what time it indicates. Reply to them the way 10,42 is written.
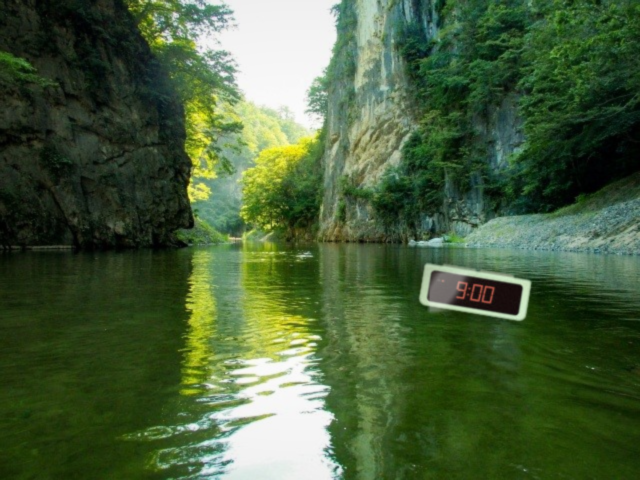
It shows 9,00
